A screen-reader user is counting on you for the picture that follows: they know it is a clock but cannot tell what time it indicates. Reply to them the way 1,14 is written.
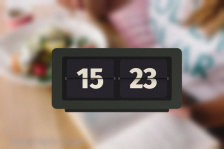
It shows 15,23
